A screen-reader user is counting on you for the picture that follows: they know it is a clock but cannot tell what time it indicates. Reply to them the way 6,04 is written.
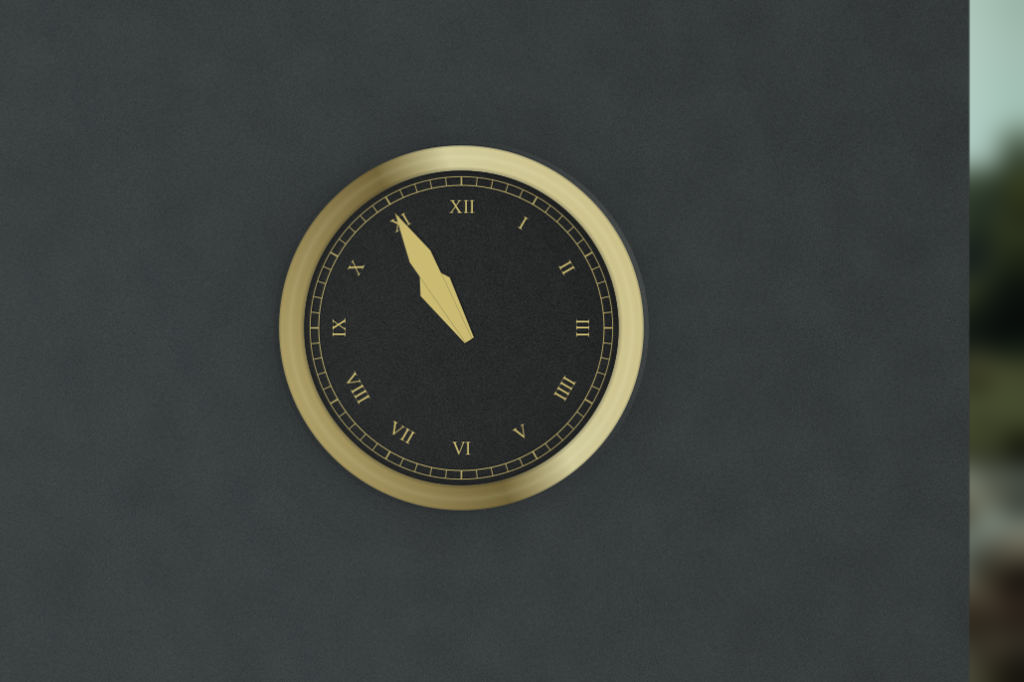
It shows 10,55
